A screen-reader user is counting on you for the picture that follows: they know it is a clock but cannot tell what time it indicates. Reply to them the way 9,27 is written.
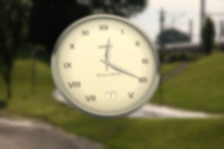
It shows 12,20
